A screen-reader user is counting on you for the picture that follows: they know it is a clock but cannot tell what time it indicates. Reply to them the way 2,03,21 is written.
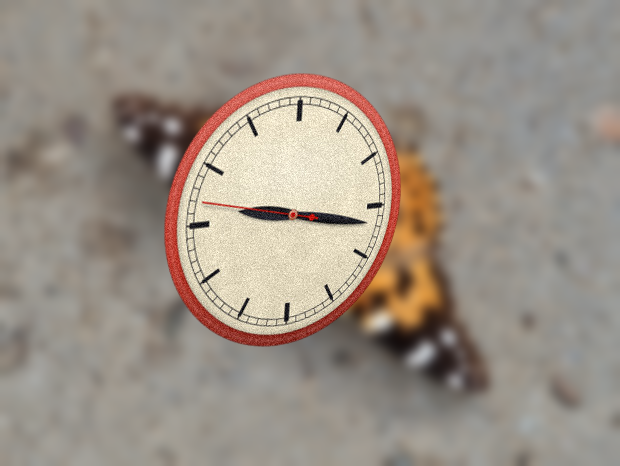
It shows 9,16,47
